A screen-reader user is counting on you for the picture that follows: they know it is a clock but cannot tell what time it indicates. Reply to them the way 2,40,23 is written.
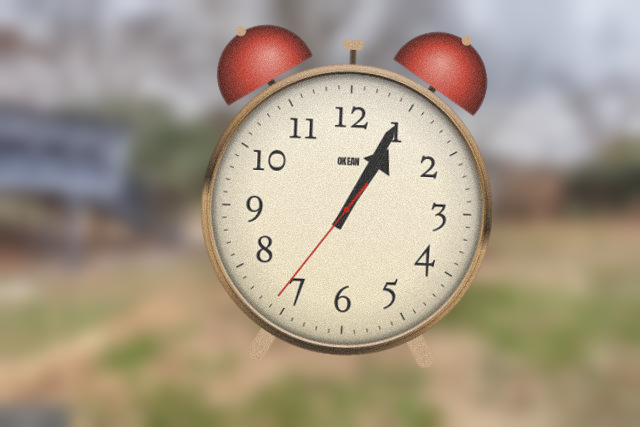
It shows 1,04,36
